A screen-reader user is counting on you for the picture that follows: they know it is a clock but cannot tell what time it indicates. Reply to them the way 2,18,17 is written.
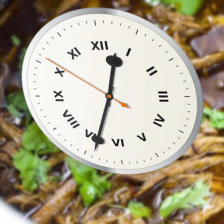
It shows 12,33,51
